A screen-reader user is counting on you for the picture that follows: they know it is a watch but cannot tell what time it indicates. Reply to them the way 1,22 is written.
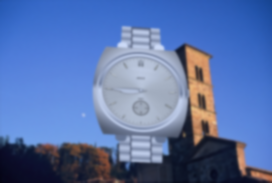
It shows 8,45
